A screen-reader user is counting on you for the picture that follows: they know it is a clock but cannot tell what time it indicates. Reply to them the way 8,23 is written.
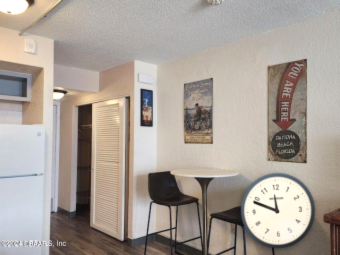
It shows 11,49
